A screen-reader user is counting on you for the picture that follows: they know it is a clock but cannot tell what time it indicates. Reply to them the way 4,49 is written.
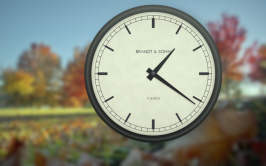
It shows 1,21
